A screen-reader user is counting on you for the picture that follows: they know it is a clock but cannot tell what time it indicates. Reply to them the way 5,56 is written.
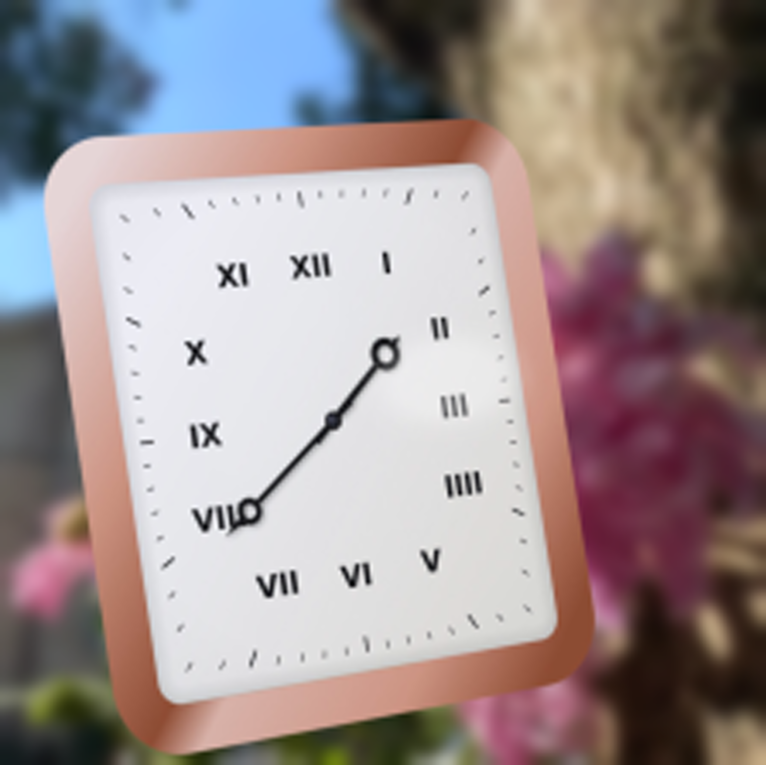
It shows 1,39
